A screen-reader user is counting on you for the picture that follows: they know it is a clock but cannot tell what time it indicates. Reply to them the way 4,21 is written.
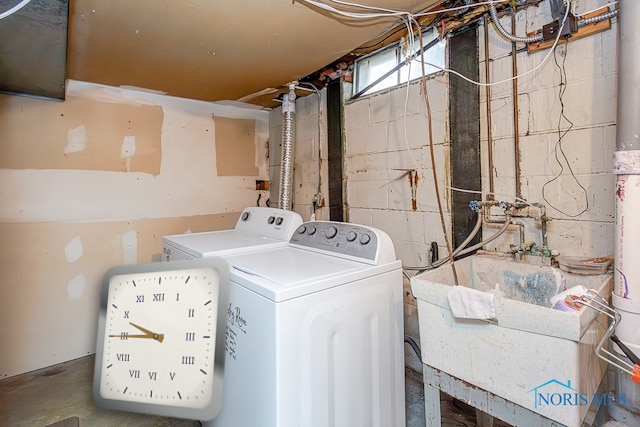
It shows 9,45
